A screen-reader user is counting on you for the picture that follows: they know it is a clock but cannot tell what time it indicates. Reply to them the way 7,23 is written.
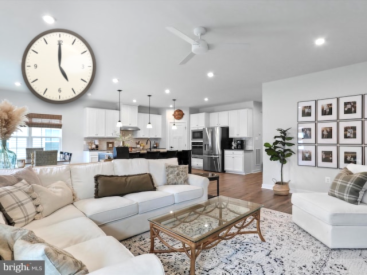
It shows 5,00
